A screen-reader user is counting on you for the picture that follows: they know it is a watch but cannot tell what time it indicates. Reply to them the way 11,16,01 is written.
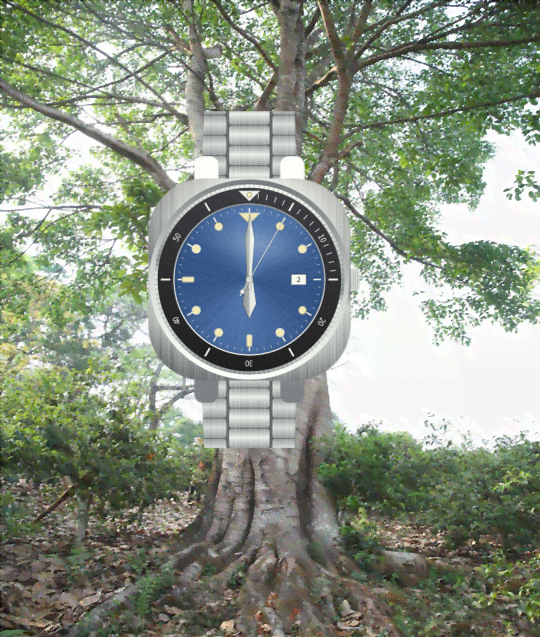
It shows 6,00,05
